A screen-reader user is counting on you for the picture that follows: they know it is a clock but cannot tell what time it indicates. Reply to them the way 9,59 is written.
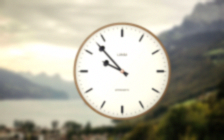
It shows 9,53
